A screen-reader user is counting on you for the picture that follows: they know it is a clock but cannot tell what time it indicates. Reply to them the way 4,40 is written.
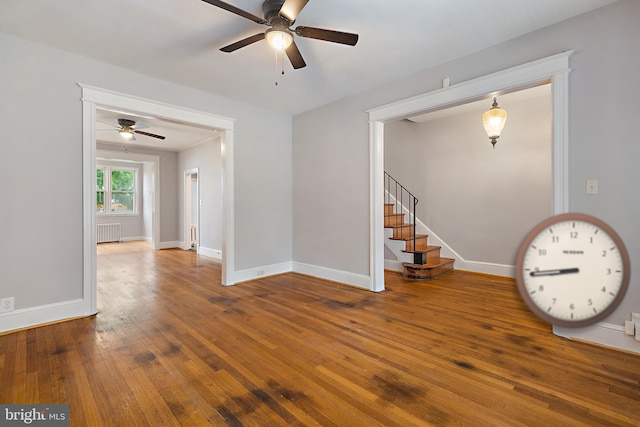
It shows 8,44
